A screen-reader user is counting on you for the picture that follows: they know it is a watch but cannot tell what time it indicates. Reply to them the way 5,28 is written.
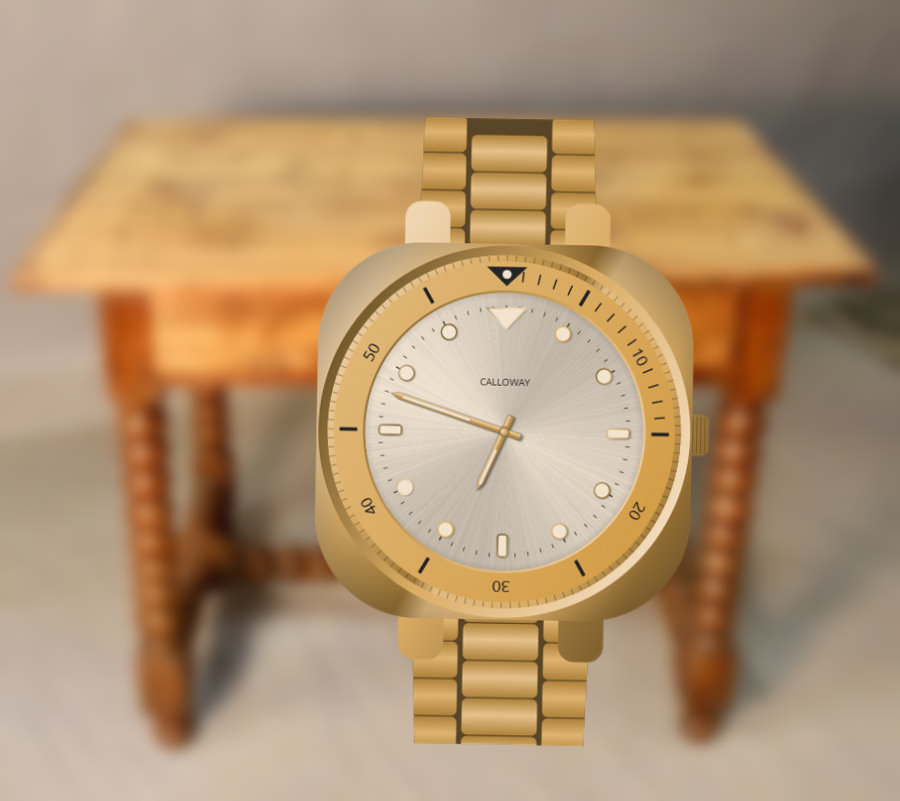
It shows 6,48
